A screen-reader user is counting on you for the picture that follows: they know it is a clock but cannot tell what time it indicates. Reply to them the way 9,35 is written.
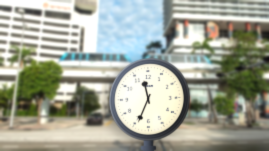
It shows 11,34
